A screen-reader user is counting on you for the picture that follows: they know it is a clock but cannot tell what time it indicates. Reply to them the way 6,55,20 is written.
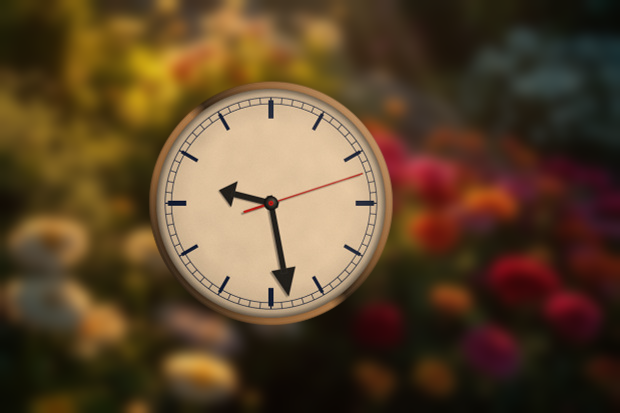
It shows 9,28,12
